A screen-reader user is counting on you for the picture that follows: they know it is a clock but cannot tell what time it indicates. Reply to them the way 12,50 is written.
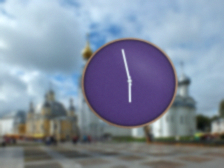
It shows 5,58
